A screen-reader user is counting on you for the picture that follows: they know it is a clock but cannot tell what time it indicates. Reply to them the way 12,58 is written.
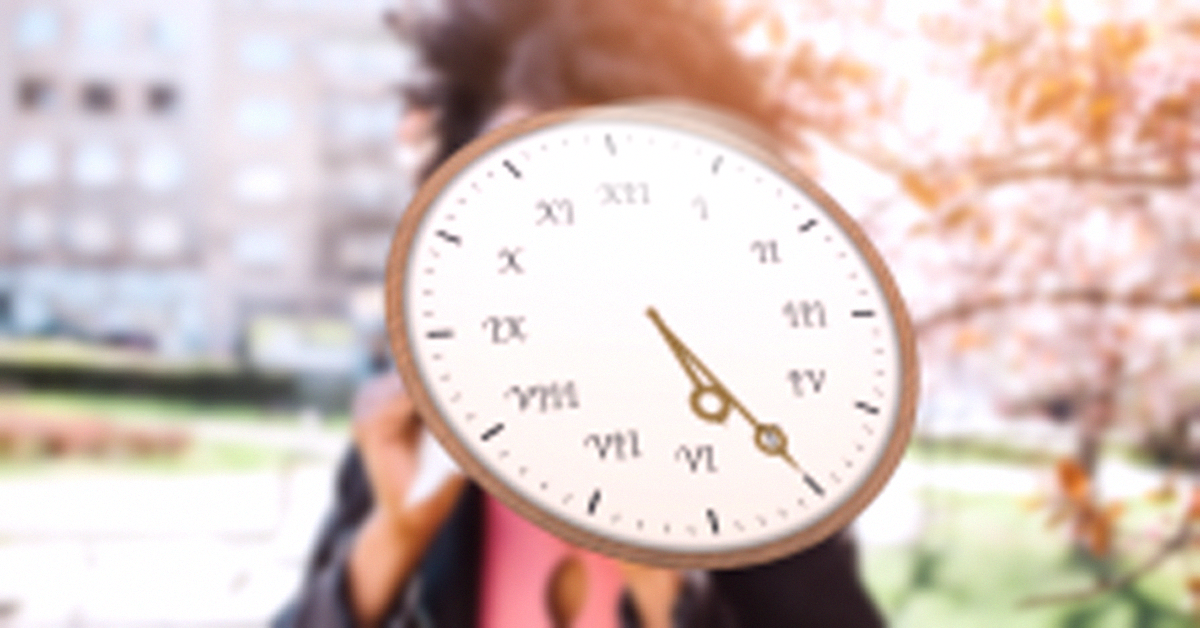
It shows 5,25
